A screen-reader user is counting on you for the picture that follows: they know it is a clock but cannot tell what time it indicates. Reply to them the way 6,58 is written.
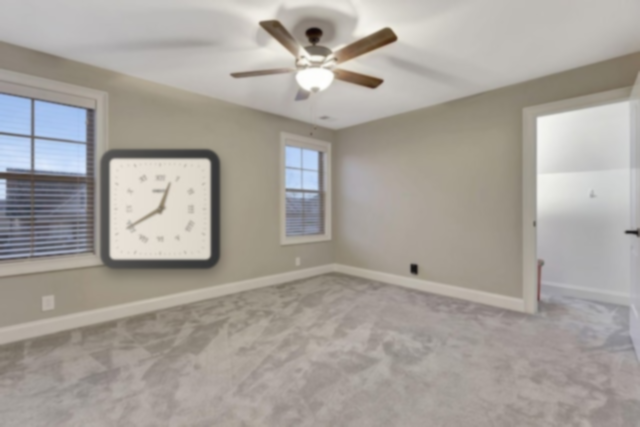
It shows 12,40
